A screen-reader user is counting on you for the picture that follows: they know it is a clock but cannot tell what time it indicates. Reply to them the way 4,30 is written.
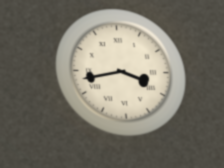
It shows 3,43
